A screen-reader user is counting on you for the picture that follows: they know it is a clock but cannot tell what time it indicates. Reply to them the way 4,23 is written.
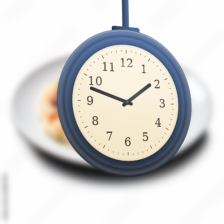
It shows 1,48
